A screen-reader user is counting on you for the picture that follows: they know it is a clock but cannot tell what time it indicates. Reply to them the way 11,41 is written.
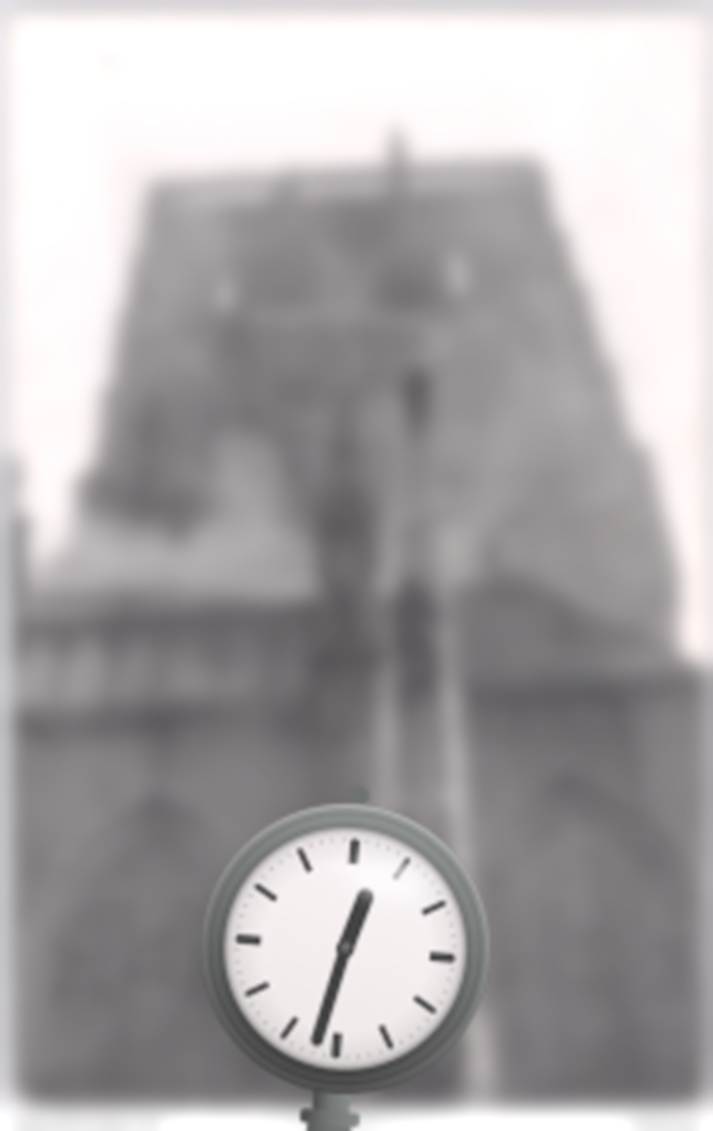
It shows 12,32
